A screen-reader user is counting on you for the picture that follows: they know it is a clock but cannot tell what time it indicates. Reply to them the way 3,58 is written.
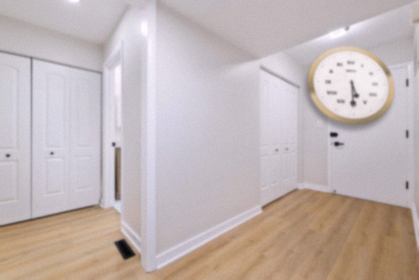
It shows 5,30
